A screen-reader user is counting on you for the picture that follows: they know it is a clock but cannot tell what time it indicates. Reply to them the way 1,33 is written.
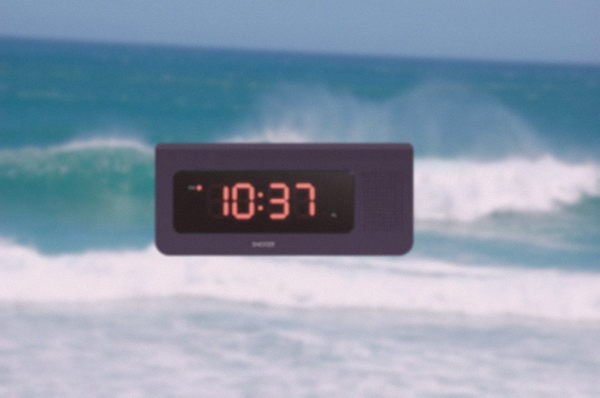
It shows 10,37
